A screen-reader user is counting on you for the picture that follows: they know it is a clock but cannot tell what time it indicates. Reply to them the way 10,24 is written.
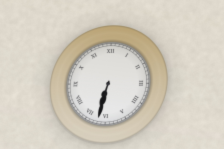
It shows 6,32
